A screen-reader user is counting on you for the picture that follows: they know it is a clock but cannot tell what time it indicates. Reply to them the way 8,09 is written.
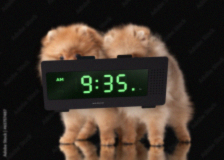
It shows 9,35
